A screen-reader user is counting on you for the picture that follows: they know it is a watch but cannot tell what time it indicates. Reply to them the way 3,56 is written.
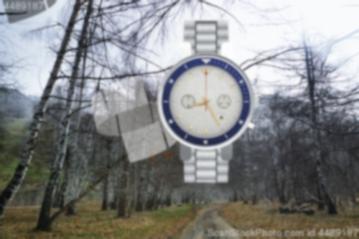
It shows 8,25
